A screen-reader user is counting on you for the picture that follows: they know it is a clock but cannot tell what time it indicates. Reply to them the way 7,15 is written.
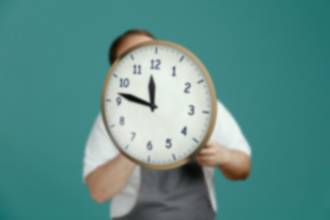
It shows 11,47
